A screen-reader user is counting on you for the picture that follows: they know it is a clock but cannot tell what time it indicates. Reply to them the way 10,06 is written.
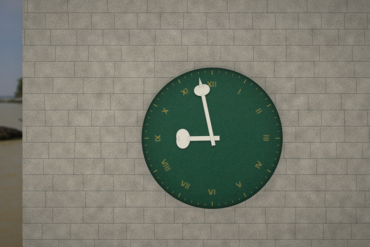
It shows 8,58
